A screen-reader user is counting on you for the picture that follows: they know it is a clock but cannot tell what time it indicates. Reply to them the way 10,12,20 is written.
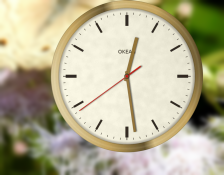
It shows 12,28,39
